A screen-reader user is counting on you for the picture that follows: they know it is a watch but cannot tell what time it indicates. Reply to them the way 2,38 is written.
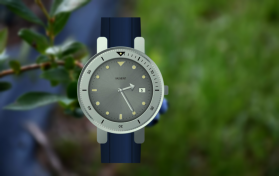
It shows 2,25
